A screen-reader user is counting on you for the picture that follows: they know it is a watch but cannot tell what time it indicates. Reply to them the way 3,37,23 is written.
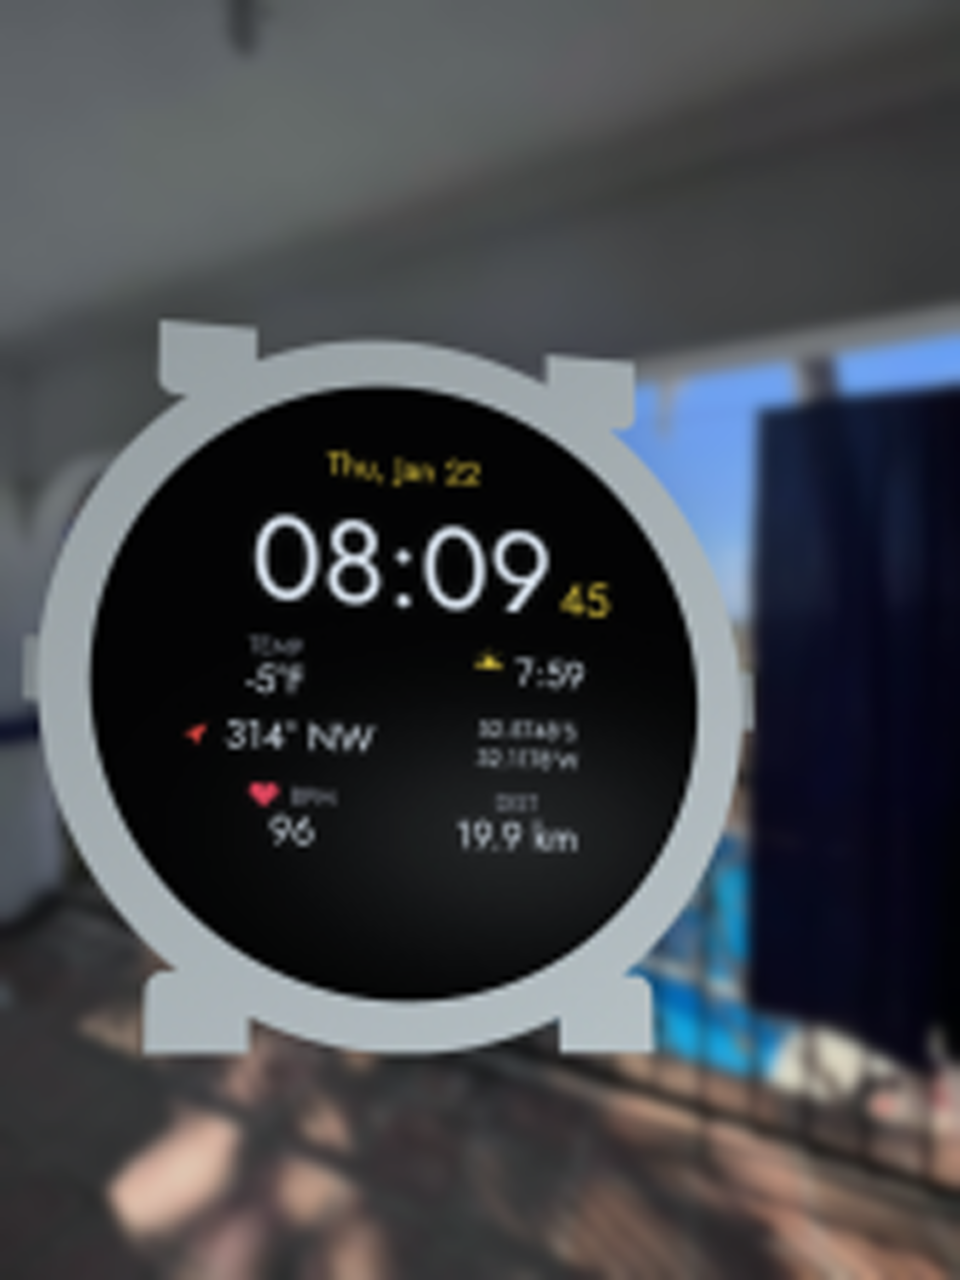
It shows 8,09,45
